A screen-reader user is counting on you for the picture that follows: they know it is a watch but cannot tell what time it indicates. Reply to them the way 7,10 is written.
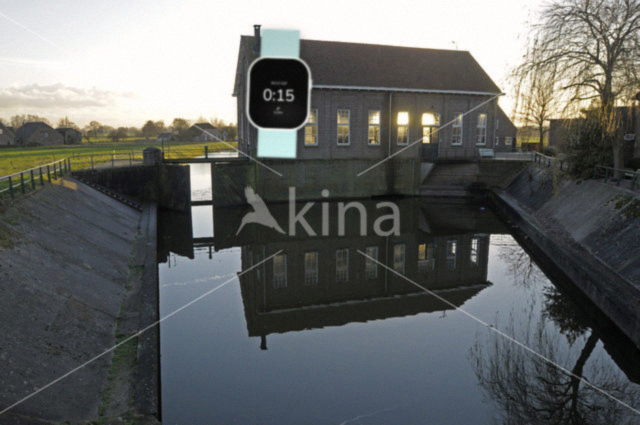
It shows 0,15
